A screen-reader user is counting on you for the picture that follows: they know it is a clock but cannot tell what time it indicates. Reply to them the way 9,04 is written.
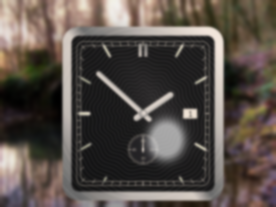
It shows 1,52
